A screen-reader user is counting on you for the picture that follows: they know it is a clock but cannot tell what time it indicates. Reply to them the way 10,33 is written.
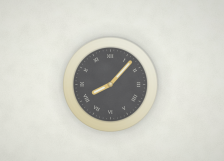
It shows 8,07
